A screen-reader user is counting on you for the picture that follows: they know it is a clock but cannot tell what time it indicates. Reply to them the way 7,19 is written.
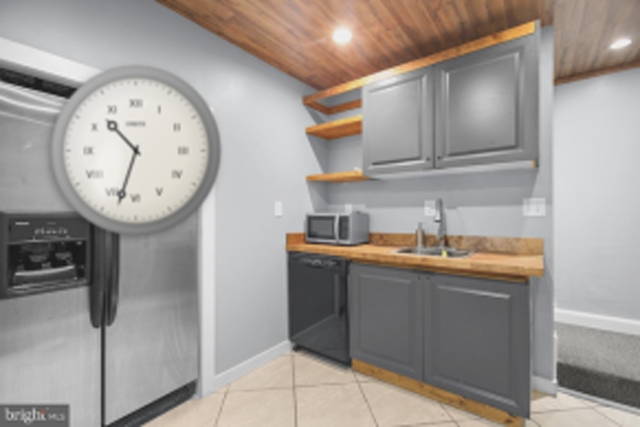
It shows 10,33
